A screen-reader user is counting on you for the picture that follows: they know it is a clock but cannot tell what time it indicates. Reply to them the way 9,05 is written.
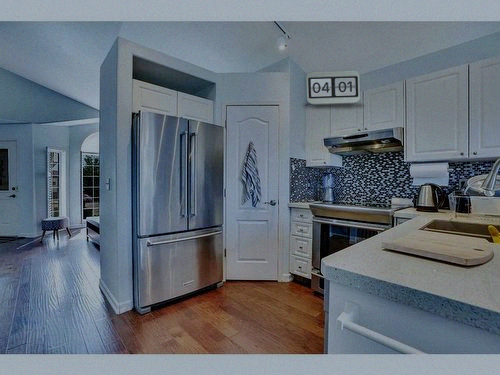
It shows 4,01
